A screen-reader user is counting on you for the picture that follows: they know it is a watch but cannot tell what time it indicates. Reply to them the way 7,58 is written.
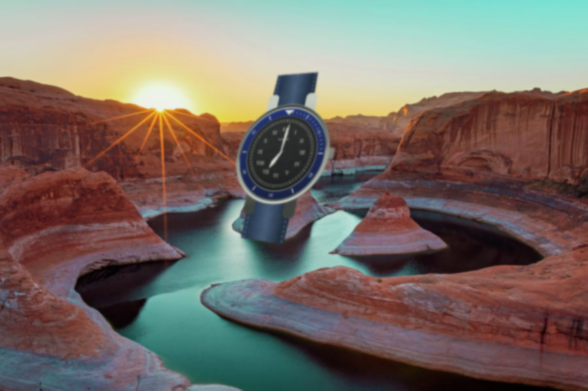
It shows 7,01
